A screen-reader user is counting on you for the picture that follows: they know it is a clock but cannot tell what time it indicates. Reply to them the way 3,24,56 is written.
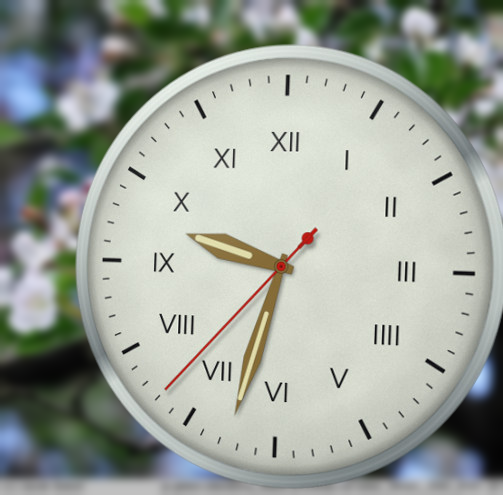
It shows 9,32,37
